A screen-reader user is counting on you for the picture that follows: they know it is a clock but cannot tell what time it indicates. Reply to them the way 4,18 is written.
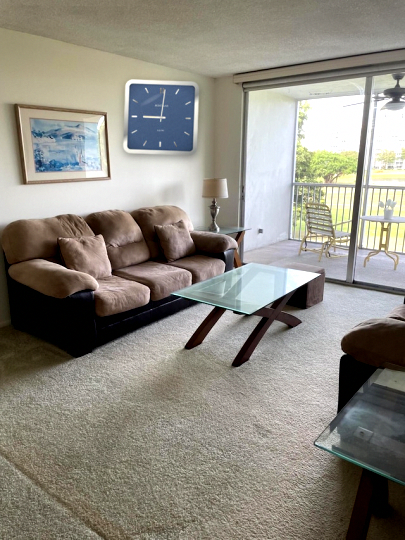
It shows 9,01
